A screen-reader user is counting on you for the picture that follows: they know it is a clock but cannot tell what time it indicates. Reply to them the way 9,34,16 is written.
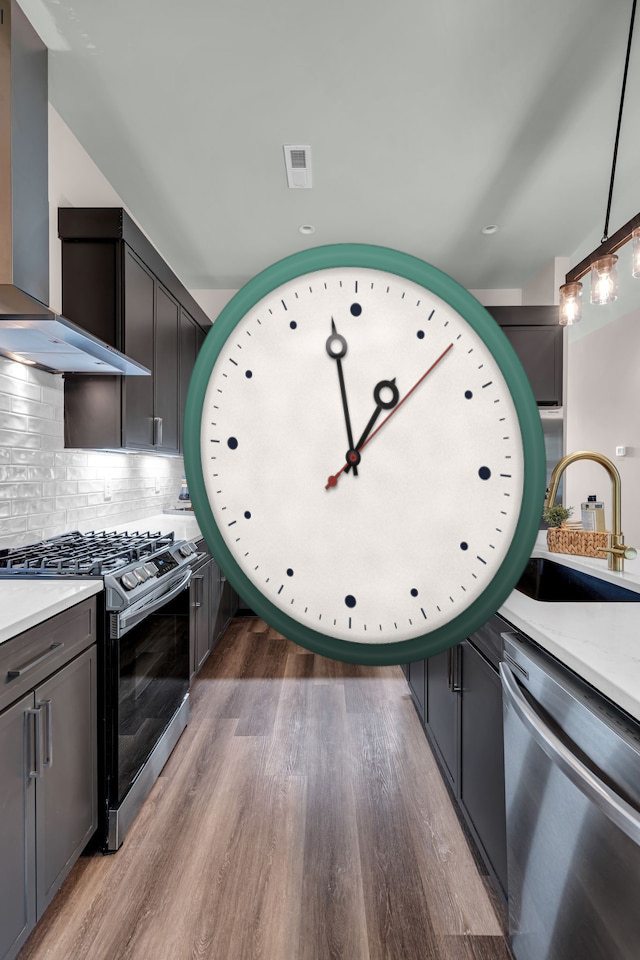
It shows 12,58,07
